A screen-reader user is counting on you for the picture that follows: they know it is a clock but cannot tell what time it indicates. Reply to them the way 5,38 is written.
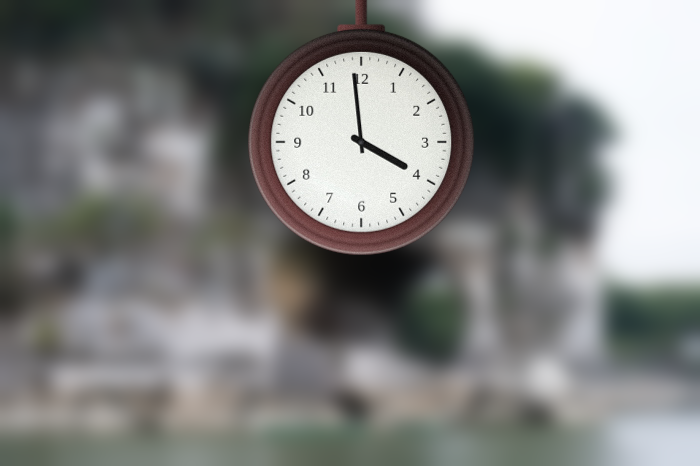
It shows 3,59
